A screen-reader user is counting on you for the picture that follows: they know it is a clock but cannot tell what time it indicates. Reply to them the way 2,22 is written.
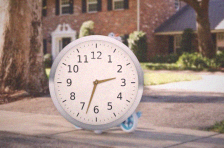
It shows 2,33
